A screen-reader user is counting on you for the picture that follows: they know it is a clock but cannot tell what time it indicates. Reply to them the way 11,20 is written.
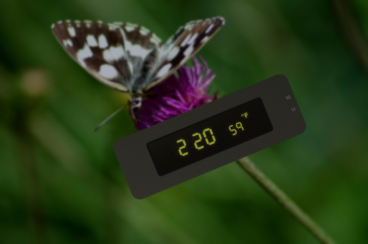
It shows 2,20
